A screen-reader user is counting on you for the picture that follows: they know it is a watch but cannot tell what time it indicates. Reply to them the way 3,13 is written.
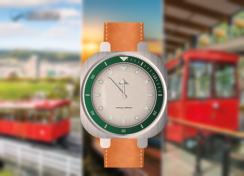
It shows 11,53
